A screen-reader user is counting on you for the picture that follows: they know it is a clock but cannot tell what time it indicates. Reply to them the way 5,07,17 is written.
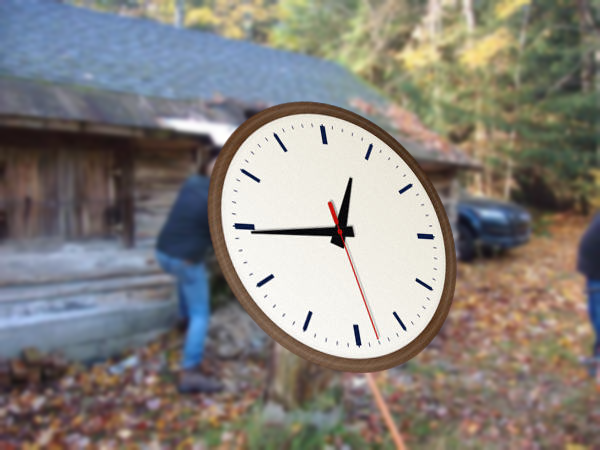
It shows 12,44,28
